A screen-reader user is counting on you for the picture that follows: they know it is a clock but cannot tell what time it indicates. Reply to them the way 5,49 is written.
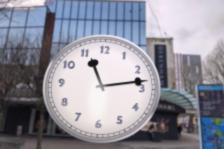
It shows 11,13
